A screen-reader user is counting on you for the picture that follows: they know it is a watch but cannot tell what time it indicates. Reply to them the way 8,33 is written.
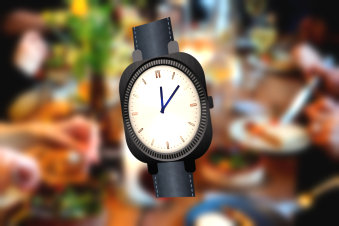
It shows 12,08
